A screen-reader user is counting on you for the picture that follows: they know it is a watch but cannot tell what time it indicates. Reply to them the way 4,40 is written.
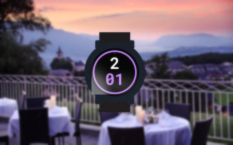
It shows 2,01
